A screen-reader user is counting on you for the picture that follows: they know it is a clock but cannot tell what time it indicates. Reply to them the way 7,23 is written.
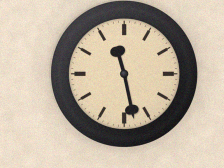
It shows 11,28
